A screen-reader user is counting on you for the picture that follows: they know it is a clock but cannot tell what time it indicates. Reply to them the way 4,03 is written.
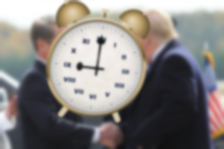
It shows 9,00
